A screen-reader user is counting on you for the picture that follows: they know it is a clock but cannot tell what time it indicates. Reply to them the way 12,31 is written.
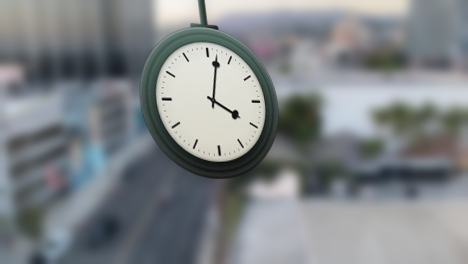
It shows 4,02
